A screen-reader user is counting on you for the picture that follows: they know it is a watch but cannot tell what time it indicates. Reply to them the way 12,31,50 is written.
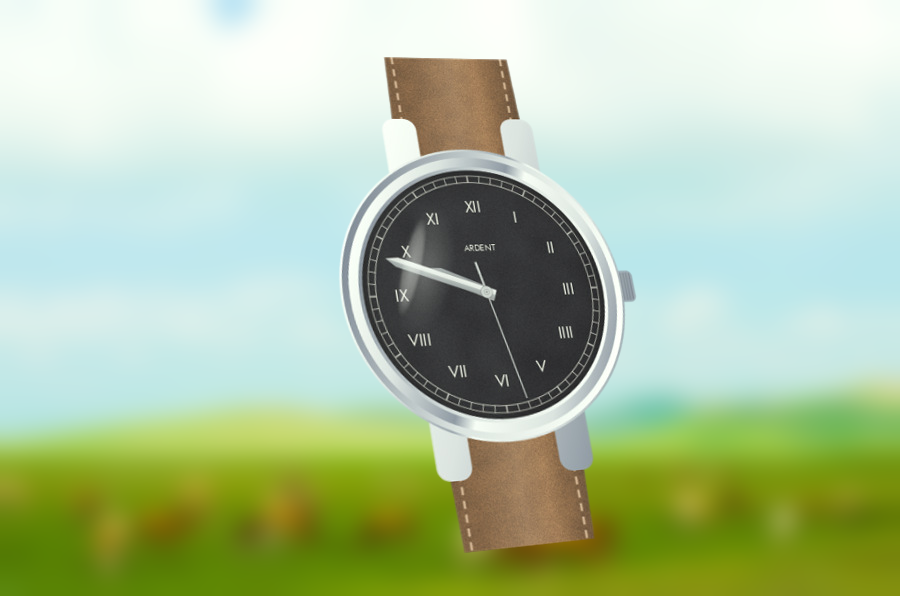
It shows 9,48,28
